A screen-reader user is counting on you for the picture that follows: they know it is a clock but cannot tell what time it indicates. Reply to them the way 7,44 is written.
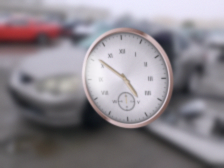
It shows 4,51
